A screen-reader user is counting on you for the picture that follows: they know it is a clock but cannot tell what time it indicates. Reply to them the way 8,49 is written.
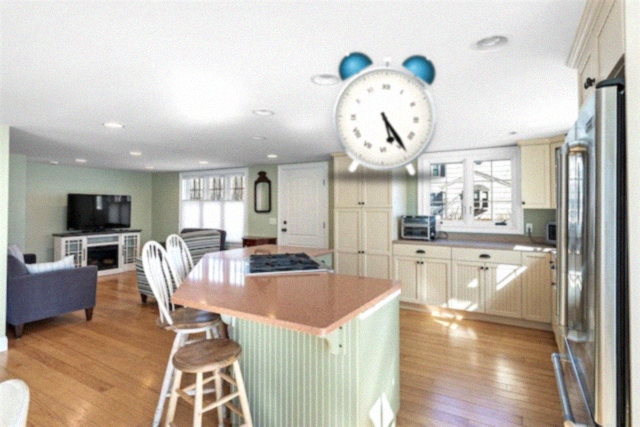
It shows 5,24
